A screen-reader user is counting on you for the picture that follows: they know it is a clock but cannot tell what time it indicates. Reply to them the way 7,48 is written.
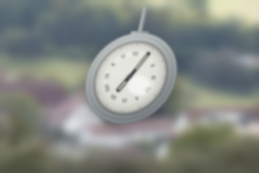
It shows 7,05
